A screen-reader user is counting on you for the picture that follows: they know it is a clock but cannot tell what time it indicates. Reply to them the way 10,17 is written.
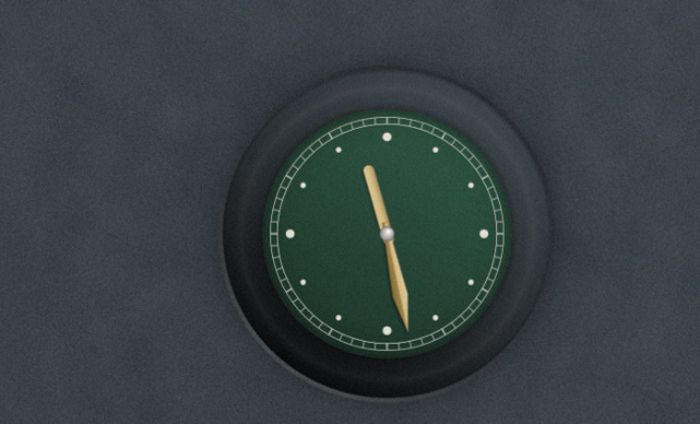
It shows 11,28
